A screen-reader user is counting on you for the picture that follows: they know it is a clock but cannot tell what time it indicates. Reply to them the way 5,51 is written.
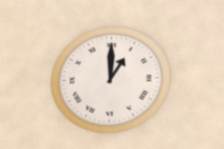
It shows 1,00
